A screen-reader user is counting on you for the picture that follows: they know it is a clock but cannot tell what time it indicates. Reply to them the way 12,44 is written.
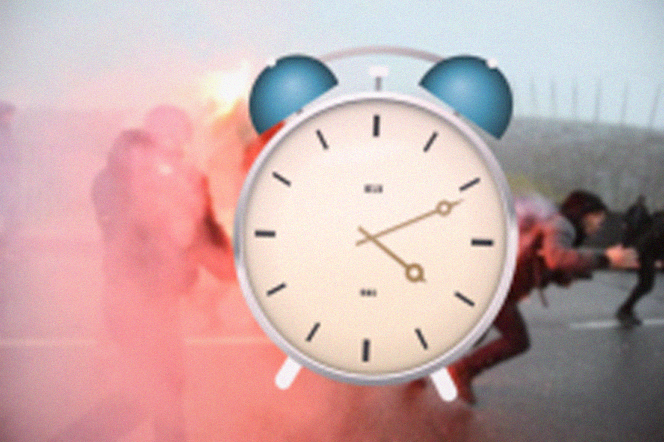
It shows 4,11
